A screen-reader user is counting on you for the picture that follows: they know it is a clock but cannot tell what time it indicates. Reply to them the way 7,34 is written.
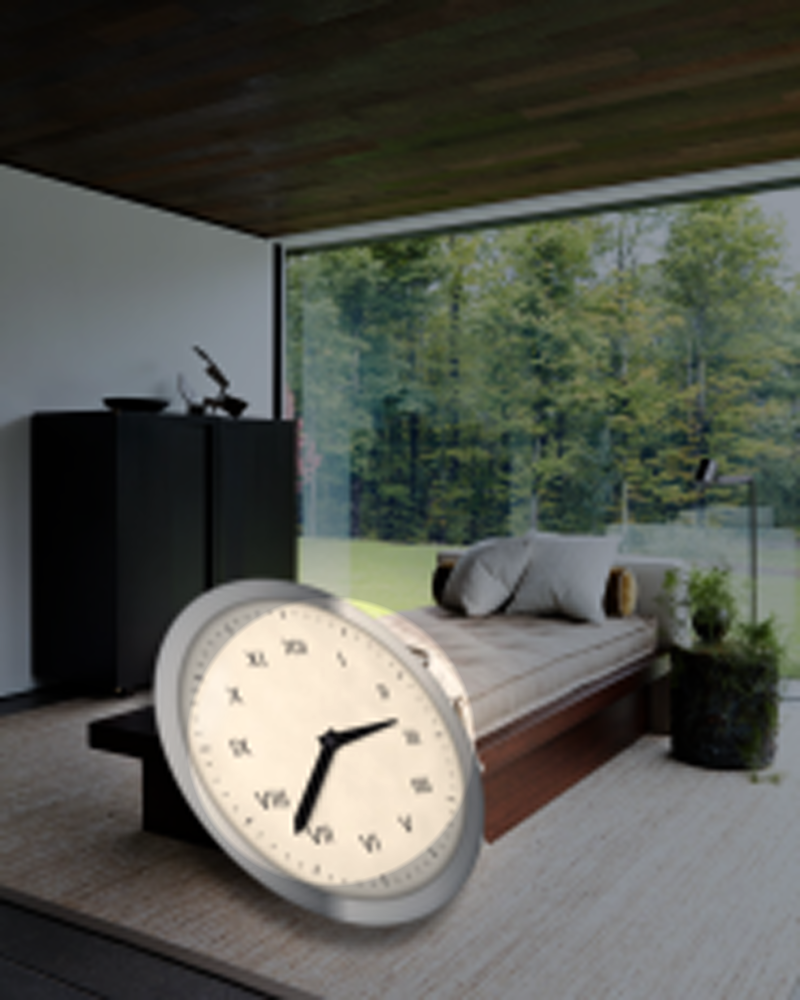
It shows 2,37
